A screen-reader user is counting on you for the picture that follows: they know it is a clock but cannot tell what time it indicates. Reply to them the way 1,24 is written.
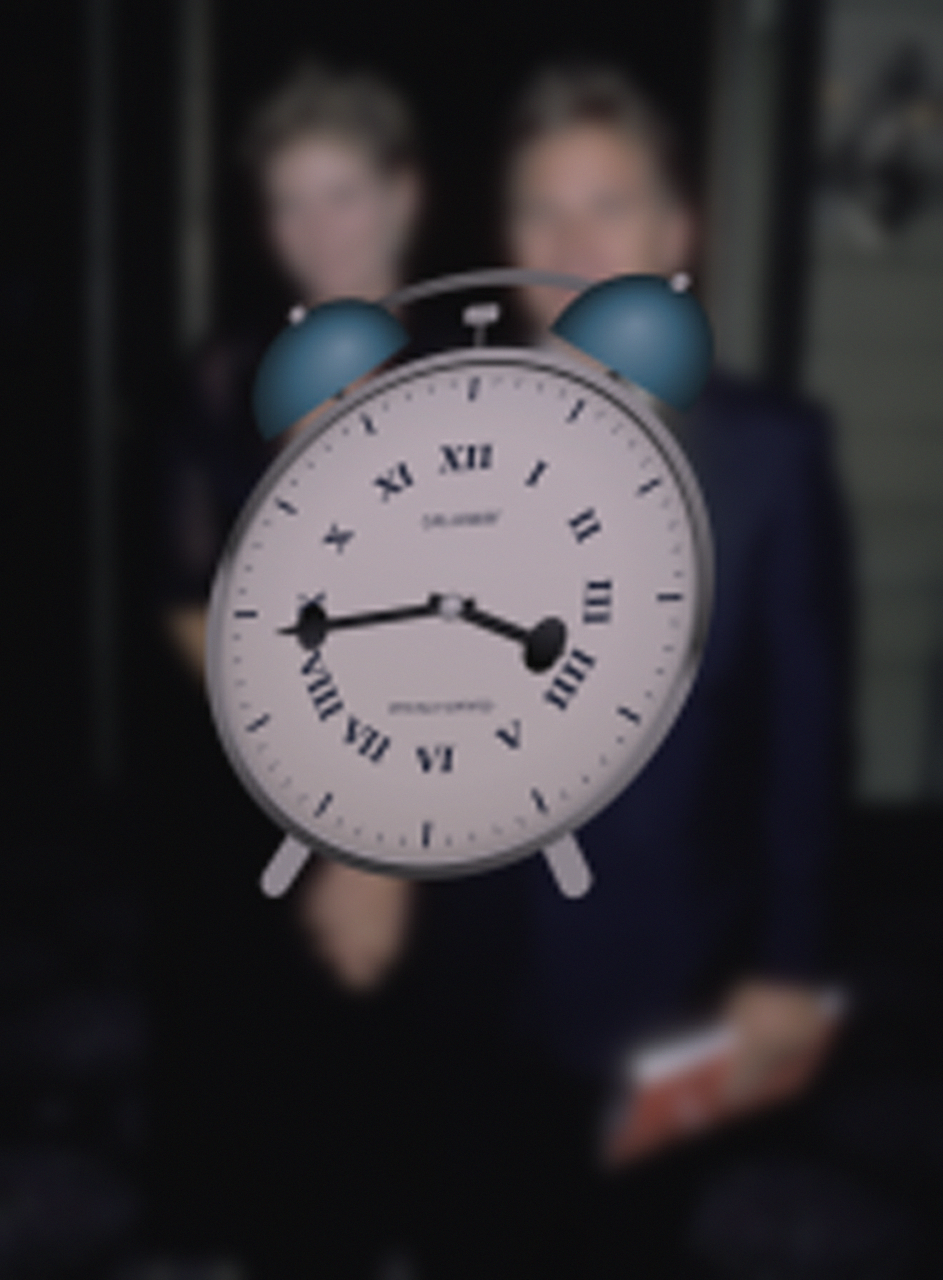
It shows 3,44
